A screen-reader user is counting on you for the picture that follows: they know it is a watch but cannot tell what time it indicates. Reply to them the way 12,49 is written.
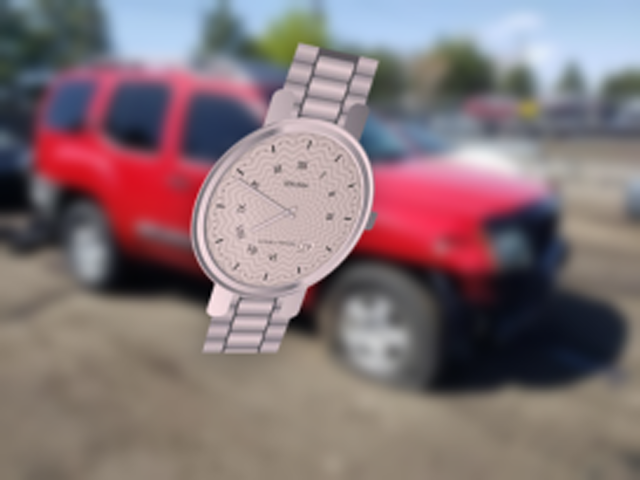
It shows 7,49
